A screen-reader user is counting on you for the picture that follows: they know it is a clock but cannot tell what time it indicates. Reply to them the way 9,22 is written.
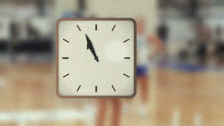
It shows 10,56
